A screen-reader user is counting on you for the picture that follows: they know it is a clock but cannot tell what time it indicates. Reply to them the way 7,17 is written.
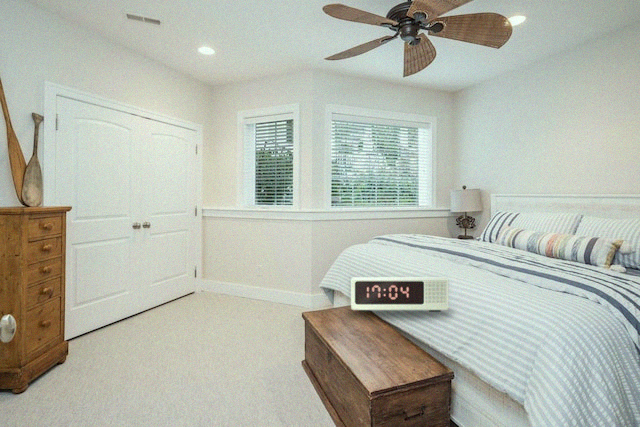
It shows 17,04
